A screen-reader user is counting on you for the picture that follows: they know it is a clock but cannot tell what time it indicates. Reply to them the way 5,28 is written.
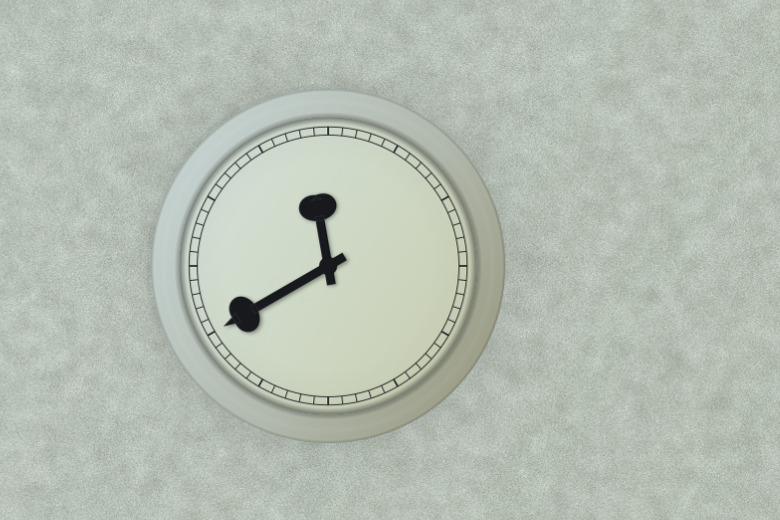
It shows 11,40
